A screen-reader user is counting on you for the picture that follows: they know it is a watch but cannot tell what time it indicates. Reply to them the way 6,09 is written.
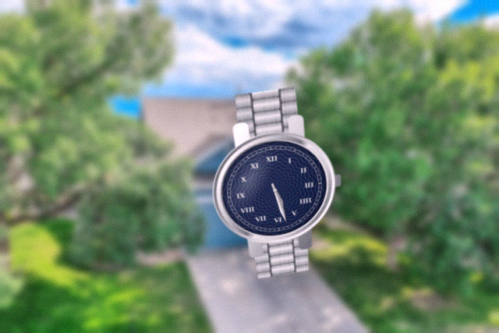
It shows 5,28
